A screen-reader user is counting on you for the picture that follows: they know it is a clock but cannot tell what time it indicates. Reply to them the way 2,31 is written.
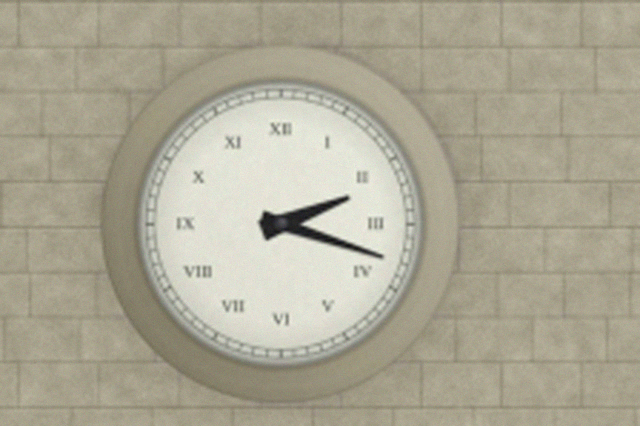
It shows 2,18
